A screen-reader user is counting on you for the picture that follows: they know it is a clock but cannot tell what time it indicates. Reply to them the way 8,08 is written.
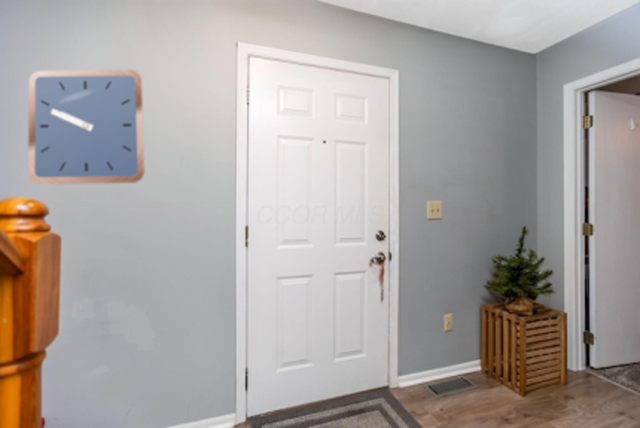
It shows 9,49
